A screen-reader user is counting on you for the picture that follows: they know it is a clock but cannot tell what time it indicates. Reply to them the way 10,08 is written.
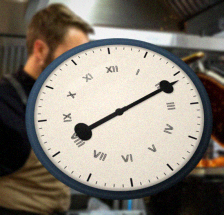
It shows 8,11
